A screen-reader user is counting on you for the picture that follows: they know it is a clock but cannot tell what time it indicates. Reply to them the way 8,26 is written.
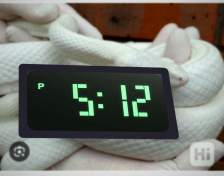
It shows 5,12
